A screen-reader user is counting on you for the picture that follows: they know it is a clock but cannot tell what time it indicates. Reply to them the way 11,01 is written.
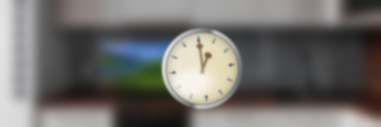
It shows 1,00
